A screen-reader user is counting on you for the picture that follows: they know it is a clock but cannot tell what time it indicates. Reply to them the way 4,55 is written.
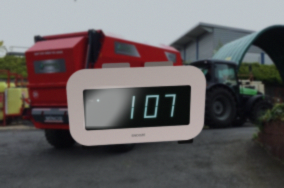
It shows 1,07
